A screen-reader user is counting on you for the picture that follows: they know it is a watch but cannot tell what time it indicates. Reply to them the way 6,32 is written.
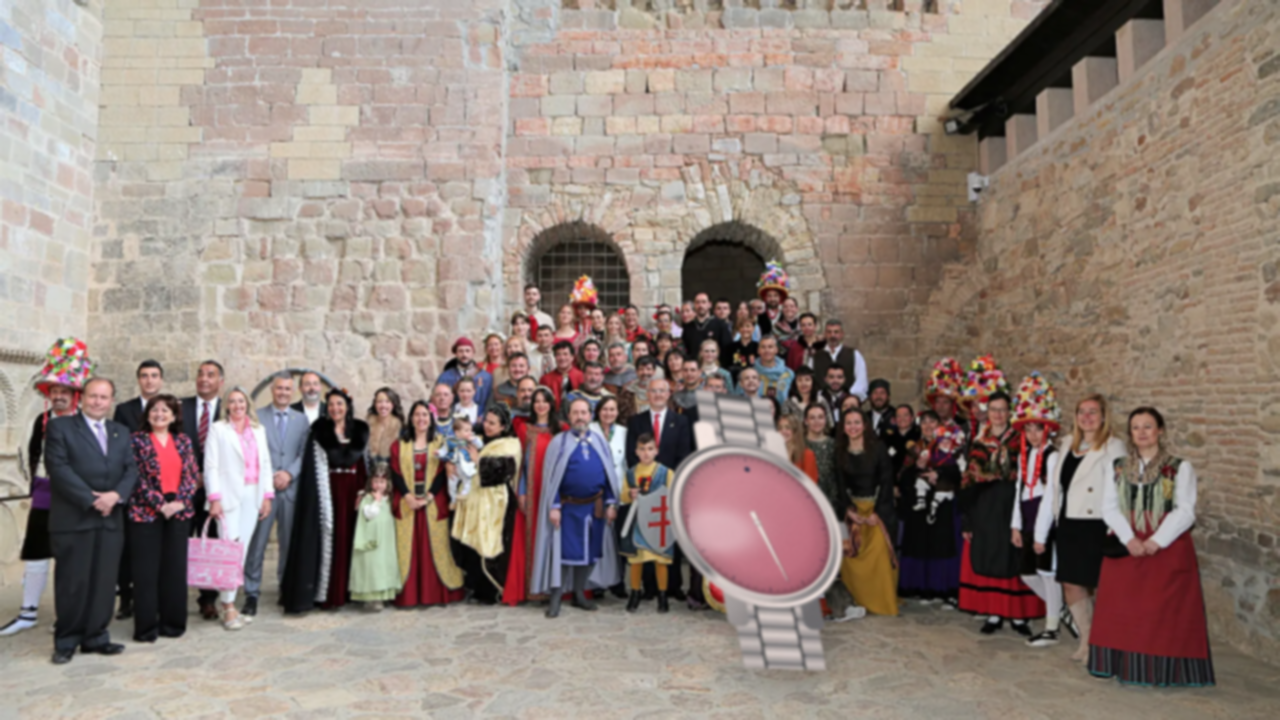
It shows 5,27
